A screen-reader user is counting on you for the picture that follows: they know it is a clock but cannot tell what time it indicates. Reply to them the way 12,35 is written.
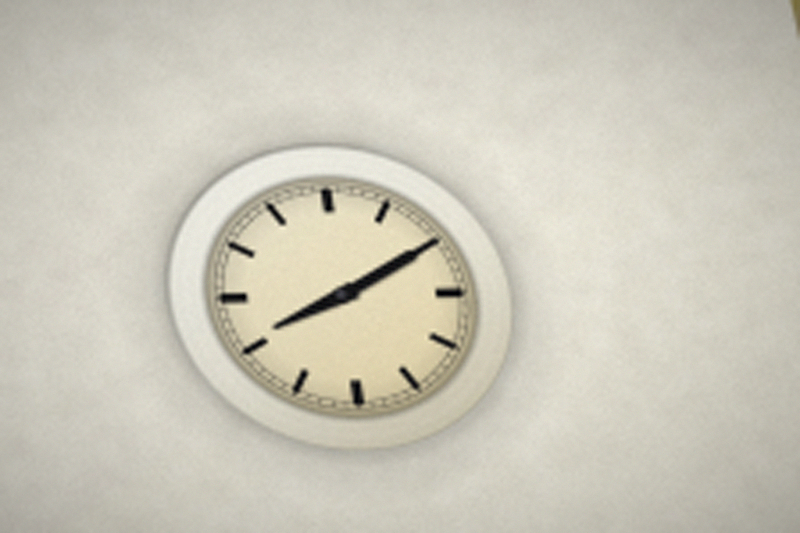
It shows 8,10
